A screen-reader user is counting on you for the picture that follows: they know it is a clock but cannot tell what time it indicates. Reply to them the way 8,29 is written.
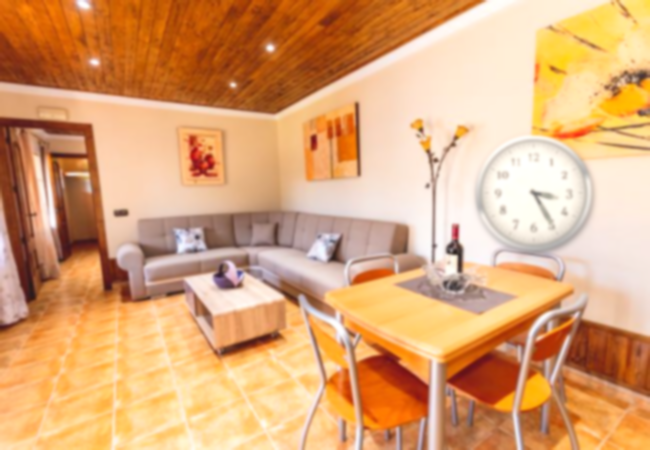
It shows 3,25
